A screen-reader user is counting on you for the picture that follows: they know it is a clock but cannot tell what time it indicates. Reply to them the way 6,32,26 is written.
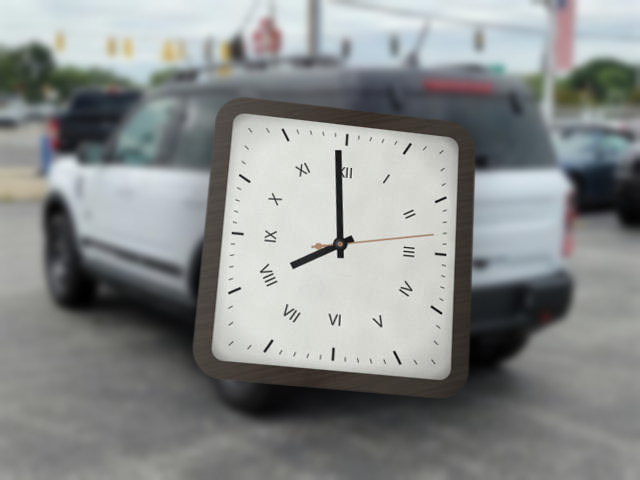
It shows 7,59,13
